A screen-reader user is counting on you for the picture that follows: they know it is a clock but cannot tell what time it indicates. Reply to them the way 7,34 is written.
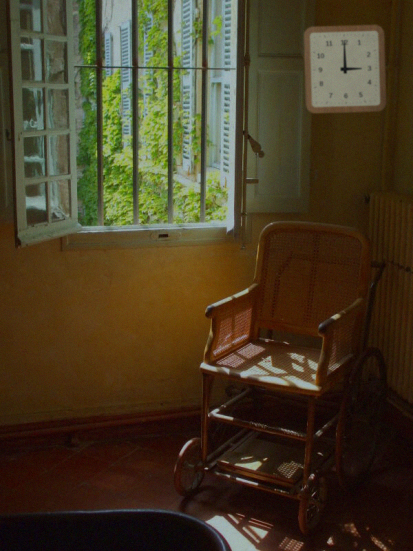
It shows 3,00
